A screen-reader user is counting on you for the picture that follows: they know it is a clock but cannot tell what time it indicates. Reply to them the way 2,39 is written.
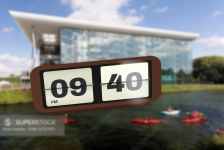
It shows 9,40
